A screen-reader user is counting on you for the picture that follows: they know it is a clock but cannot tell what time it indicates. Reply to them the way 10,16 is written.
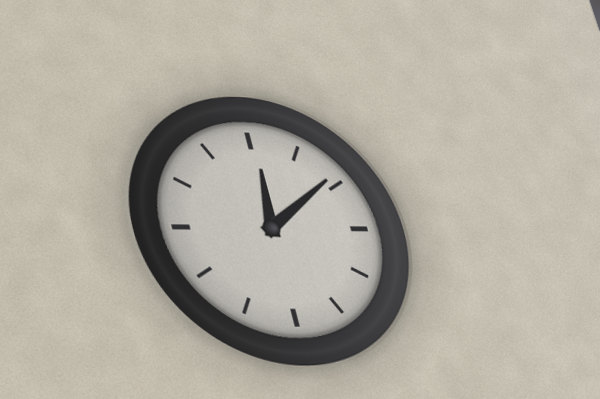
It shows 12,09
